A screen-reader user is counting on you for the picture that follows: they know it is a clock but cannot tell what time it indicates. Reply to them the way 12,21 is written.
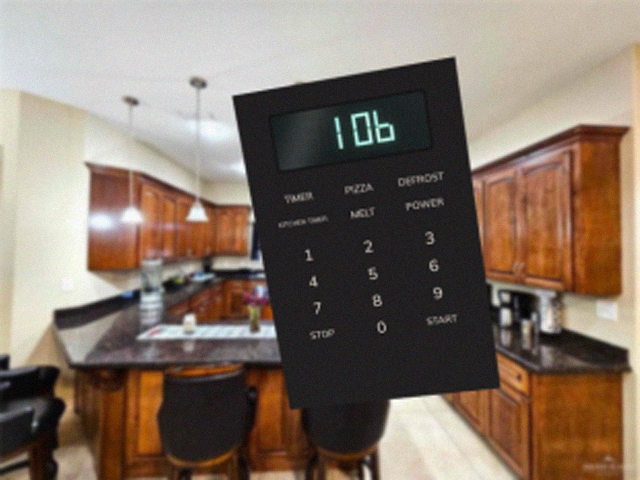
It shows 1,06
